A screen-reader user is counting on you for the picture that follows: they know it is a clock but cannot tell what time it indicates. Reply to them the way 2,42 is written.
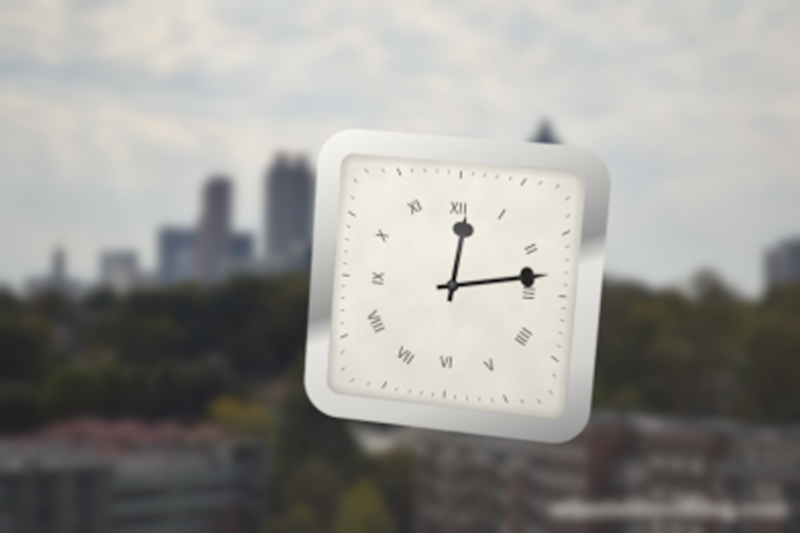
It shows 12,13
